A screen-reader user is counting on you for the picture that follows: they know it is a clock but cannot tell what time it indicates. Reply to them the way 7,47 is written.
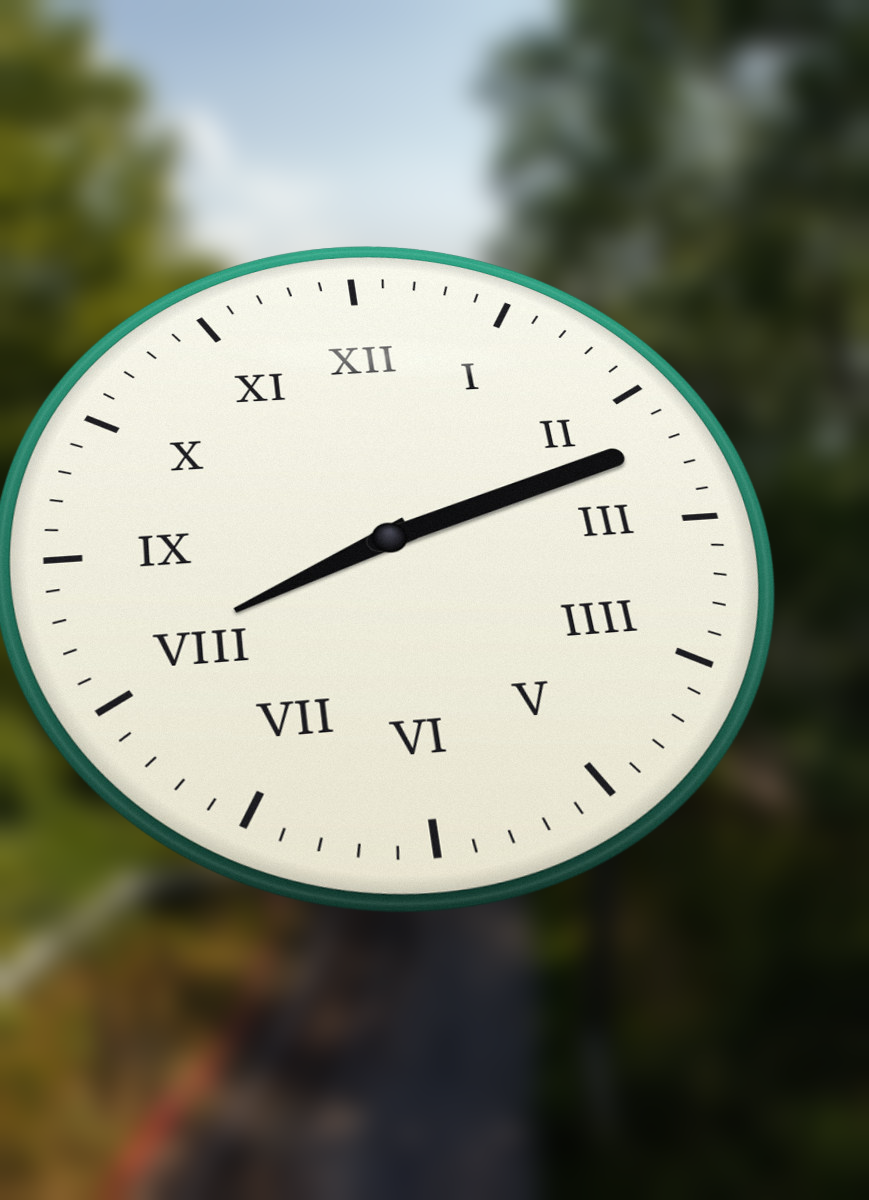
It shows 8,12
